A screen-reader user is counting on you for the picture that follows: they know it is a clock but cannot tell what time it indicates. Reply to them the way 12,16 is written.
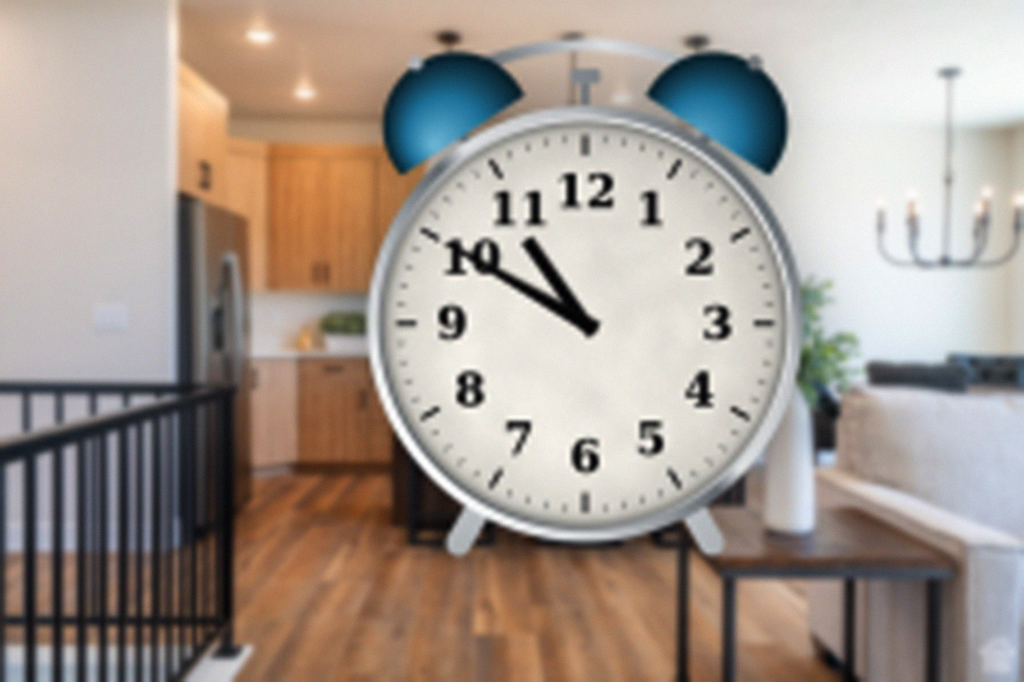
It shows 10,50
